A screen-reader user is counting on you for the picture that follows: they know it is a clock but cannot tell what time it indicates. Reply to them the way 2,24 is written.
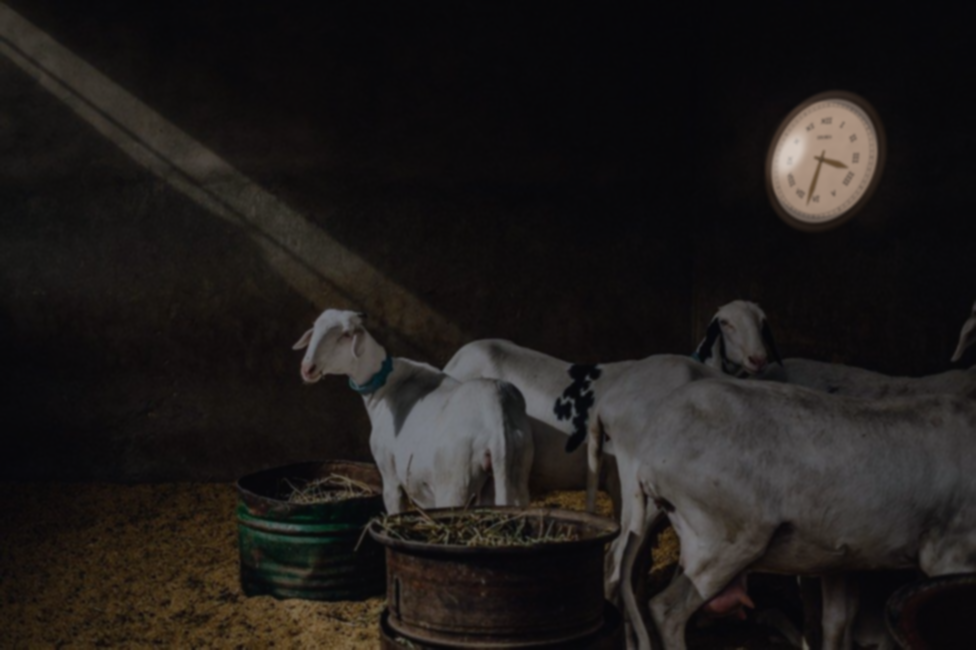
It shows 3,32
